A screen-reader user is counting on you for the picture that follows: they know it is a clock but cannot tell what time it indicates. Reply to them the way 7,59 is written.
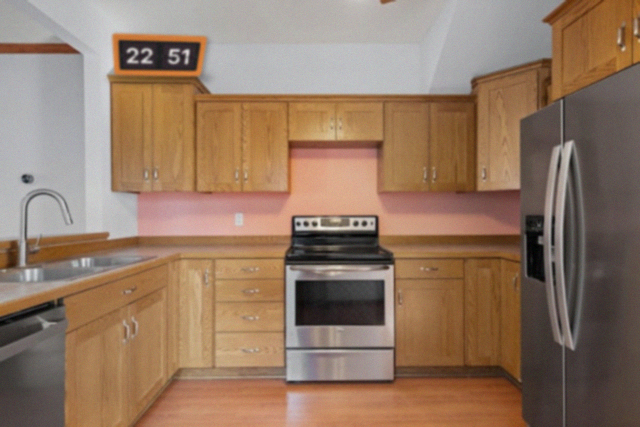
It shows 22,51
